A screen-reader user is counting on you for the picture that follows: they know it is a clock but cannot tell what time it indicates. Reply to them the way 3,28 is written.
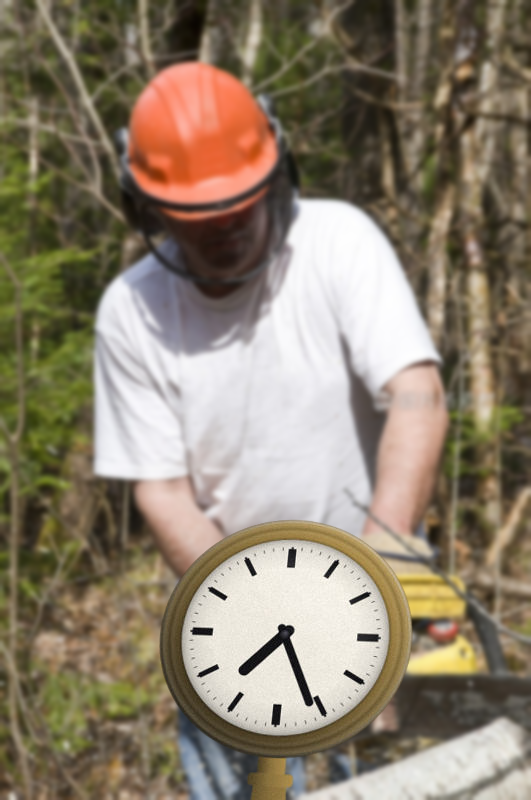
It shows 7,26
